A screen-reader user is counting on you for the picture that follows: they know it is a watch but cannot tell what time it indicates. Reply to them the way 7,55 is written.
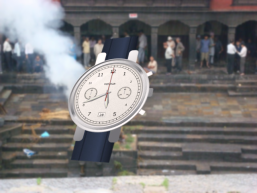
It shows 5,41
